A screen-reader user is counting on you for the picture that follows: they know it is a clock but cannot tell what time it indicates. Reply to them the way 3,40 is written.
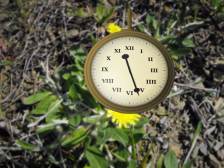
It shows 11,27
